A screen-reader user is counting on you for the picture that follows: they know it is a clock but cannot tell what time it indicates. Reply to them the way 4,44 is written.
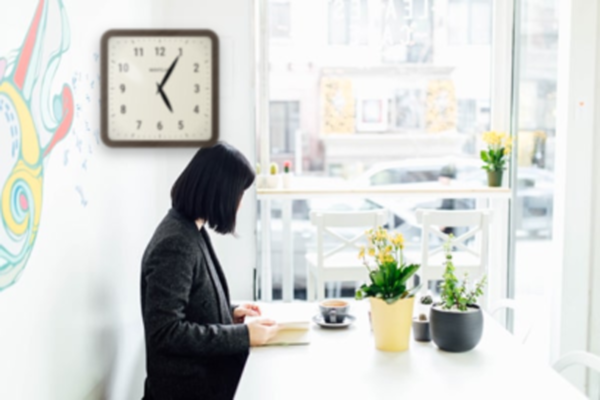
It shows 5,05
